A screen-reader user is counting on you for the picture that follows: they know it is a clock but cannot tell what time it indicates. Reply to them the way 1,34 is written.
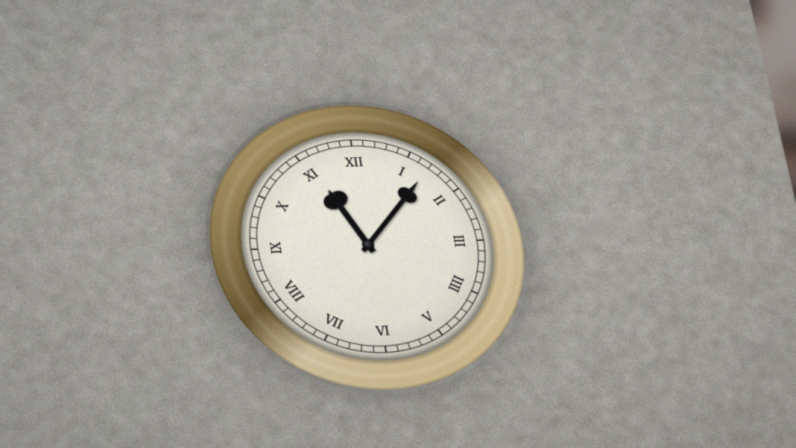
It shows 11,07
